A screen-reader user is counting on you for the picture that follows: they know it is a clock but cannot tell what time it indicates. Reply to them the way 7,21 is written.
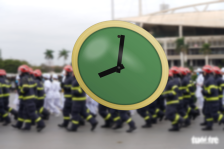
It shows 8,01
